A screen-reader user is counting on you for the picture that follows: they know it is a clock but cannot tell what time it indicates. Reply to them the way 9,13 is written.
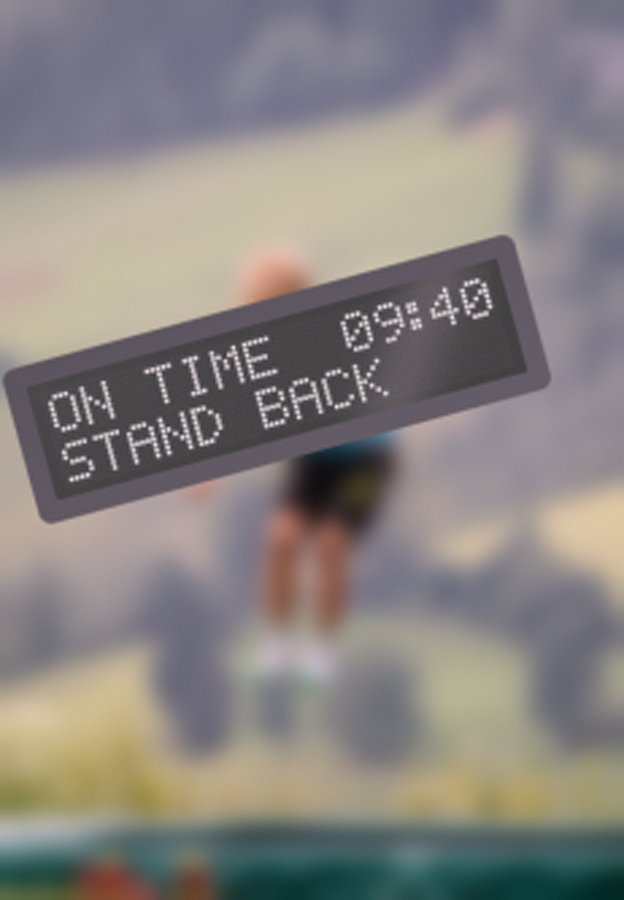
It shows 9,40
